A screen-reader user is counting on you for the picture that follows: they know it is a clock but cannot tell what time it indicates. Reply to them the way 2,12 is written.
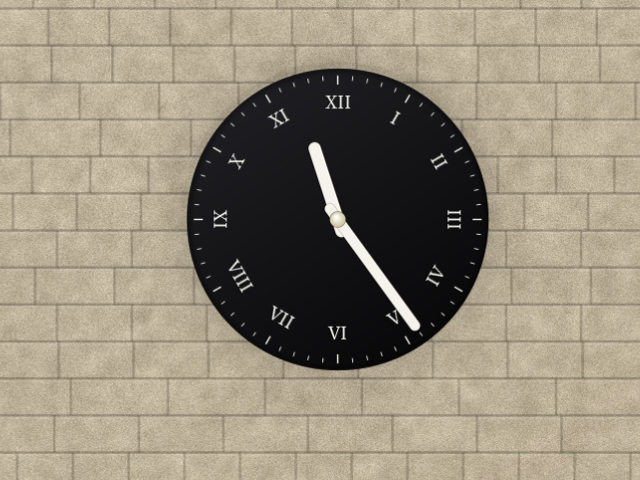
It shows 11,24
